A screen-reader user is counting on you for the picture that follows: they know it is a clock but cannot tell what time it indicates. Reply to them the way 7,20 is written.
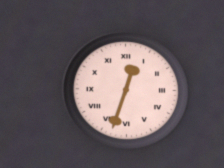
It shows 12,33
